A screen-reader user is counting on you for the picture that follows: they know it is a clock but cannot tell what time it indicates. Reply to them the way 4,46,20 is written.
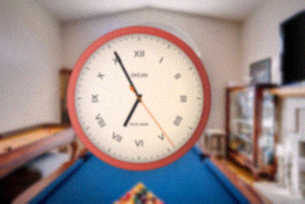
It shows 6,55,24
